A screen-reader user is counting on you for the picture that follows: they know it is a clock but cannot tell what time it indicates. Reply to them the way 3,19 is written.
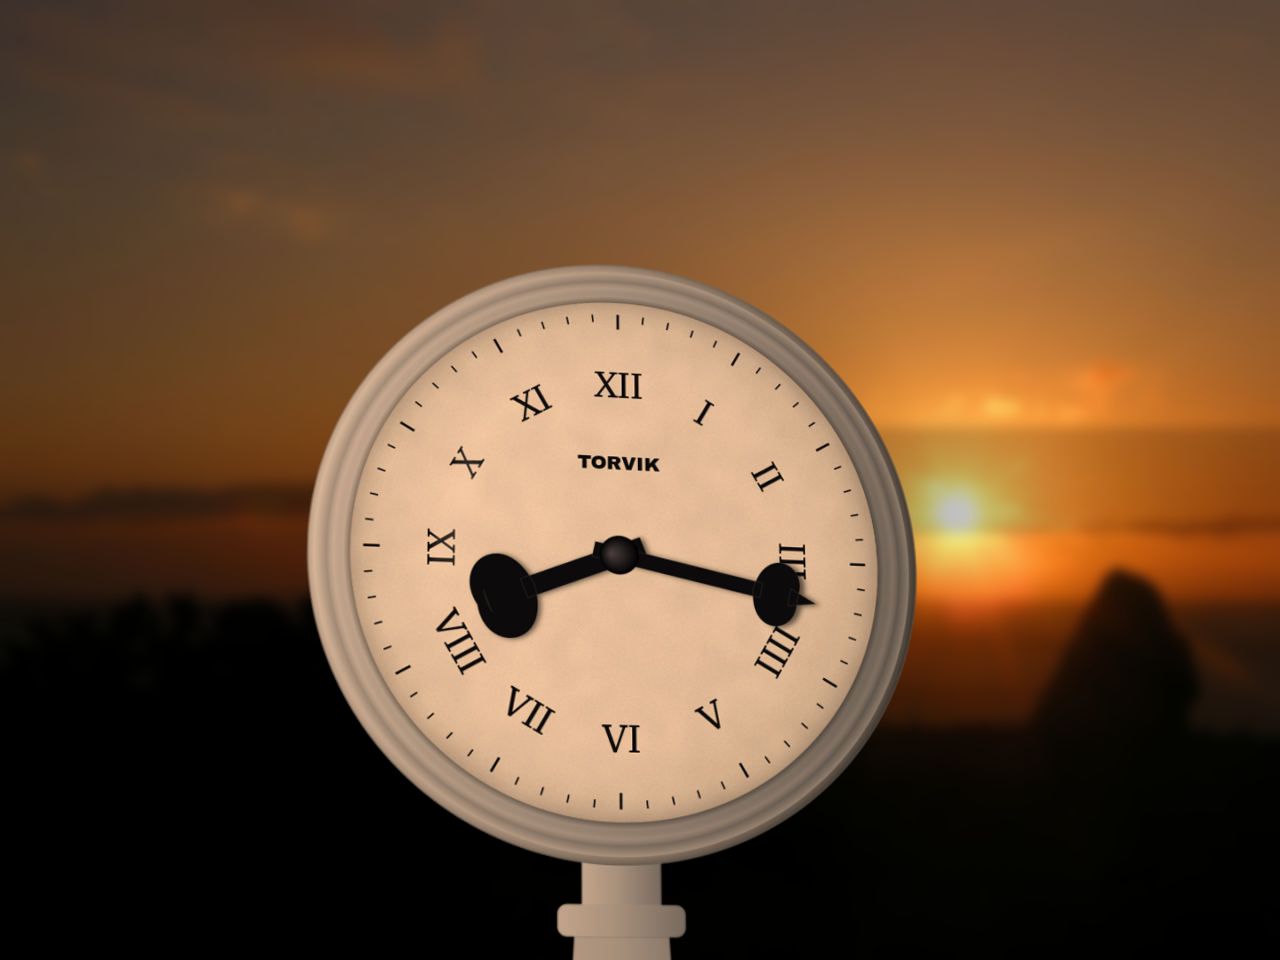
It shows 8,17
